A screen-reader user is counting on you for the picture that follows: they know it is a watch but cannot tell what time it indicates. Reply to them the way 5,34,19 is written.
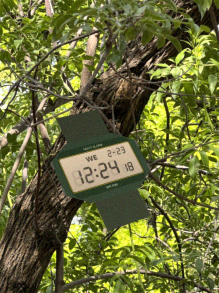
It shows 12,24,18
